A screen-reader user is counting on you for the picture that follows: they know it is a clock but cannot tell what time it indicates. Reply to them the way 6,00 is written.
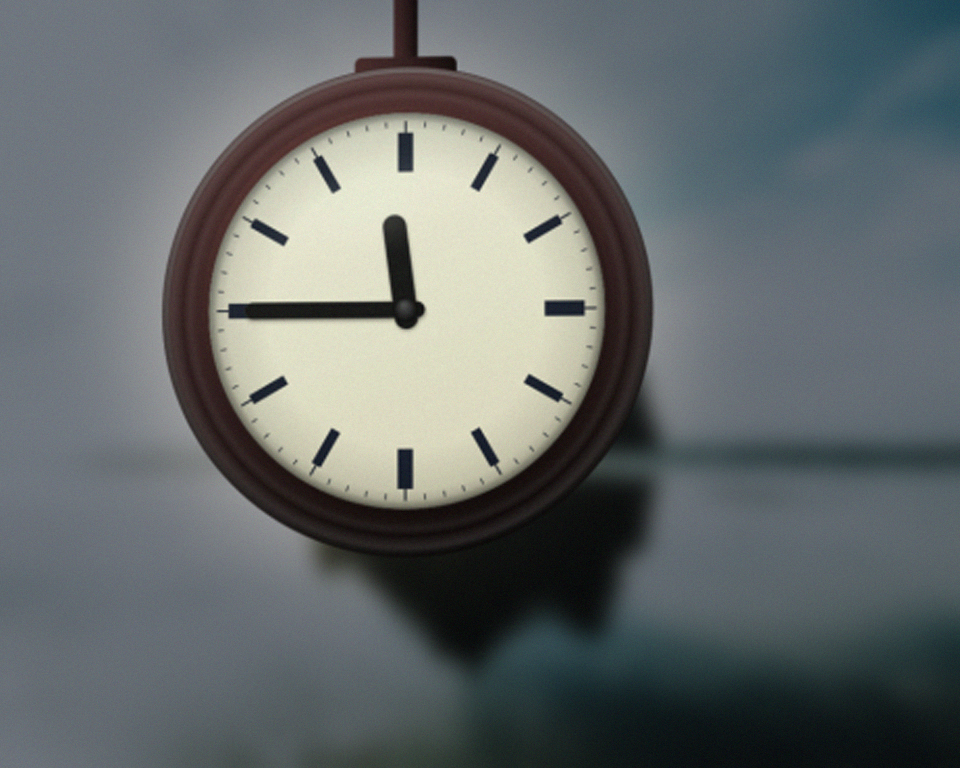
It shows 11,45
